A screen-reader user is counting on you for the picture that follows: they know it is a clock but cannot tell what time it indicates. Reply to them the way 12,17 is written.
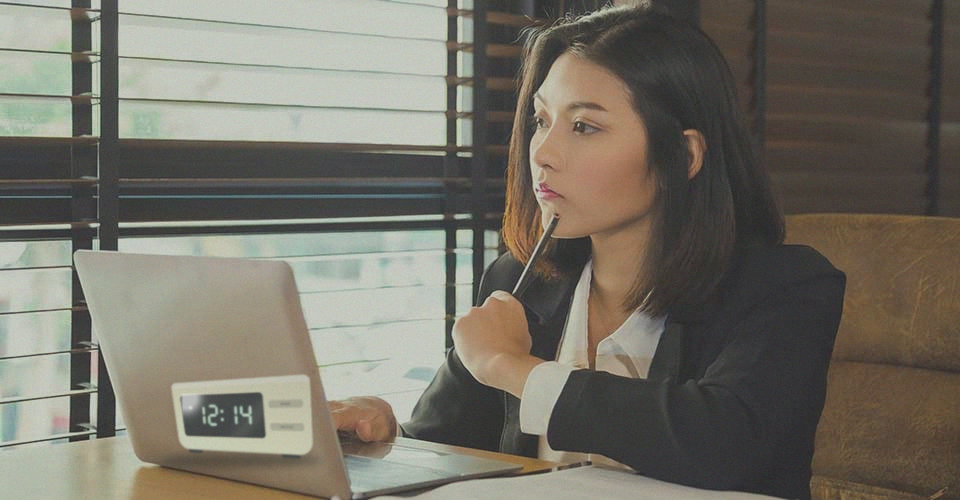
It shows 12,14
